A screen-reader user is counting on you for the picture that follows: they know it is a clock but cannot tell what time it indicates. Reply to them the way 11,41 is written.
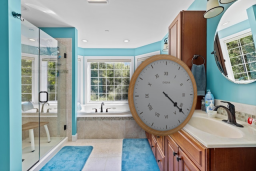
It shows 4,22
